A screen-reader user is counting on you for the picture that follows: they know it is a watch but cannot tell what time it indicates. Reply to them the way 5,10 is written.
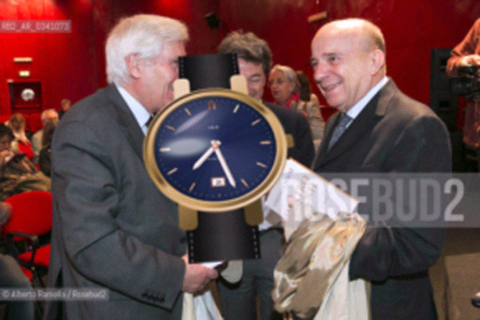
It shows 7,27
